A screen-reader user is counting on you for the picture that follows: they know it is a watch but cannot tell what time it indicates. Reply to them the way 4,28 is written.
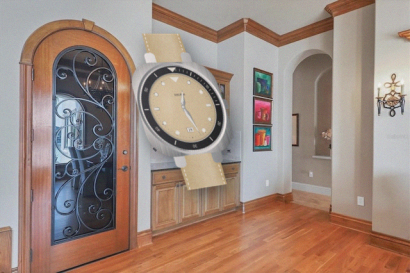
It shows 12,27
